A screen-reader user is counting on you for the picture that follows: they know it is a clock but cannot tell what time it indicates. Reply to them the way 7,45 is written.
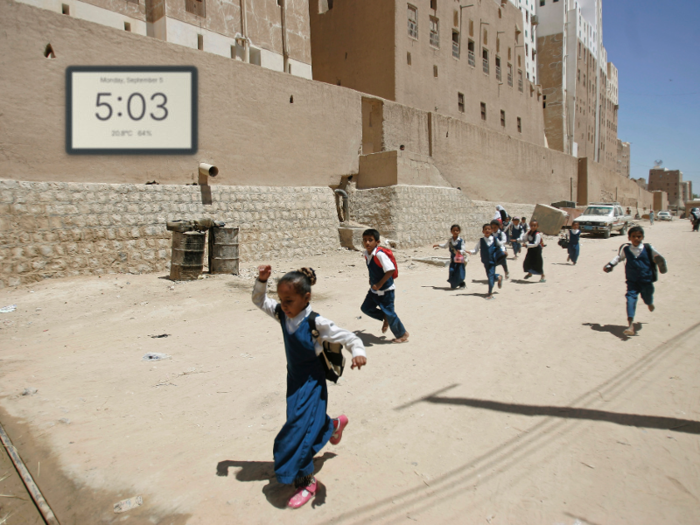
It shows 5,03
